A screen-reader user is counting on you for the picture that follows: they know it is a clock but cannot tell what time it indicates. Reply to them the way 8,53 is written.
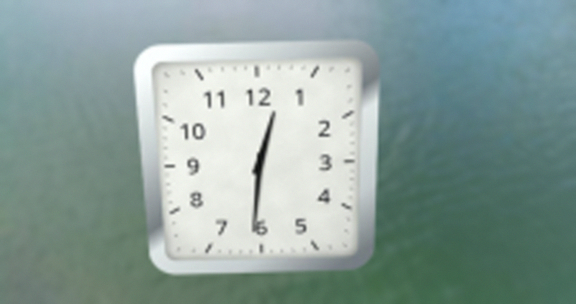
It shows 12,31
